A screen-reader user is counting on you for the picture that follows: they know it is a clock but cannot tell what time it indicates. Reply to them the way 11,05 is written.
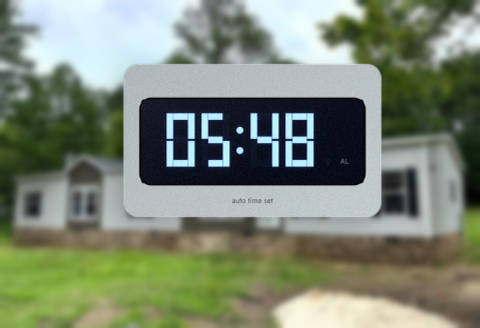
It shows 5,48
